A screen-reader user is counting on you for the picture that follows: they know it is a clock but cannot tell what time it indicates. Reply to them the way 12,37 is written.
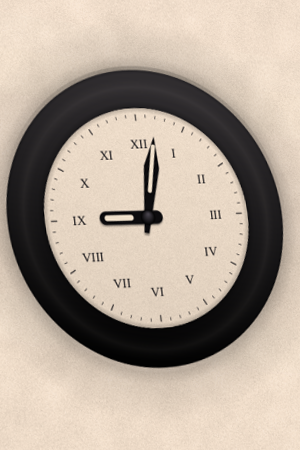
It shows 9,02
